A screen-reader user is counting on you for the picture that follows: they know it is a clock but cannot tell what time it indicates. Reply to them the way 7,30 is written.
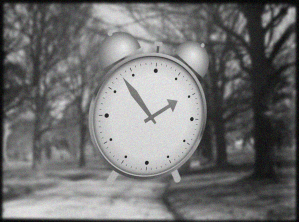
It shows 1,53
